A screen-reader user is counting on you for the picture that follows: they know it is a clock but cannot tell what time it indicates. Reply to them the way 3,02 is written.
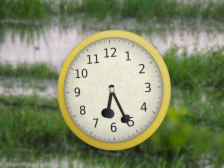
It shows 6,26
